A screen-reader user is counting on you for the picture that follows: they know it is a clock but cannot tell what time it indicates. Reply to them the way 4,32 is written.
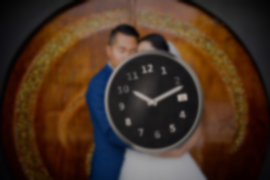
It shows 10,12
